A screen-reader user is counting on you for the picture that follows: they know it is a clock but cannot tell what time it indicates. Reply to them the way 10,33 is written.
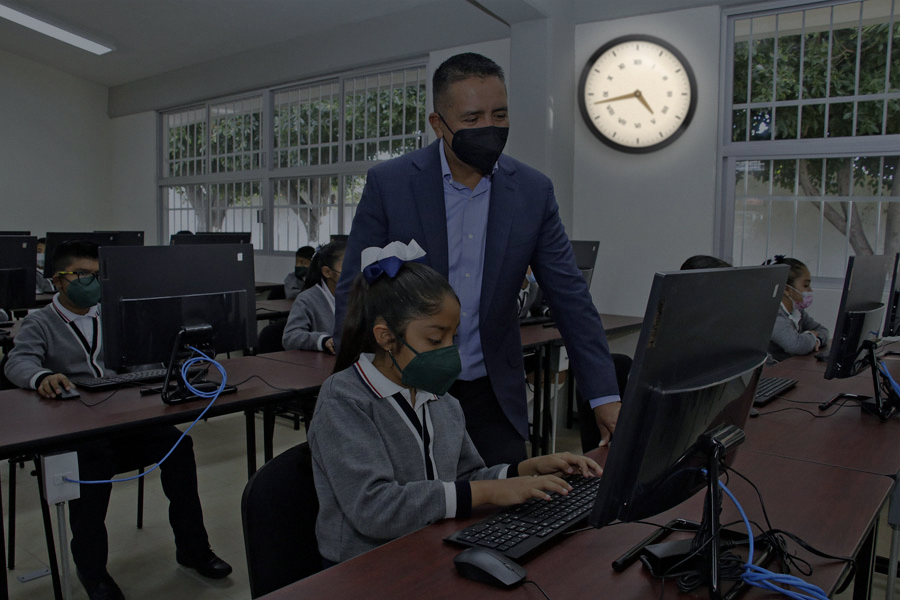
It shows 4,43
